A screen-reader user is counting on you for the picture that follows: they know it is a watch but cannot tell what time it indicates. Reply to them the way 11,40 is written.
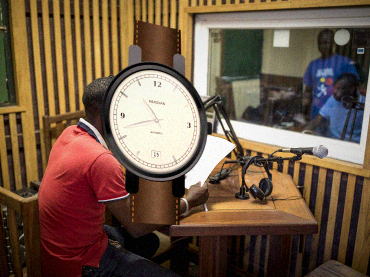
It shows 10,42
